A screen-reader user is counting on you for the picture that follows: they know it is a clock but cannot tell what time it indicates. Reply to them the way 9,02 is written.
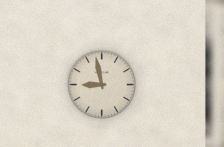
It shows 8,58
